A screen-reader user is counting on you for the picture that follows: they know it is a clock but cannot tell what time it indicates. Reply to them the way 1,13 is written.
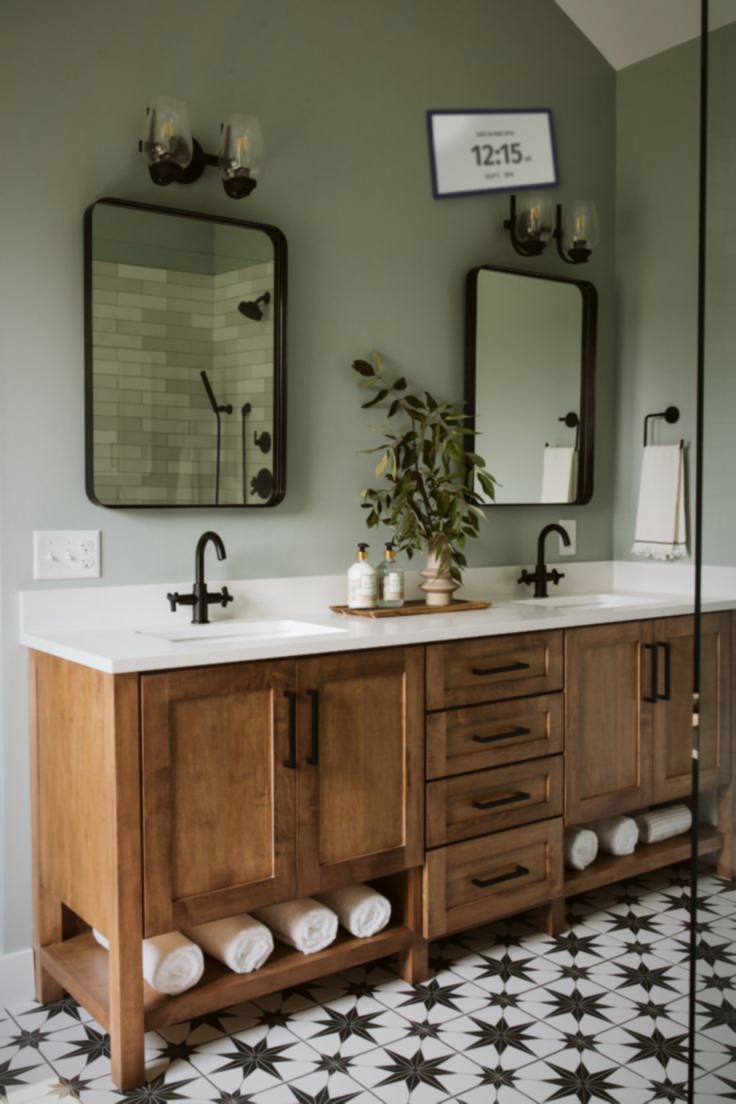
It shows 12,15
